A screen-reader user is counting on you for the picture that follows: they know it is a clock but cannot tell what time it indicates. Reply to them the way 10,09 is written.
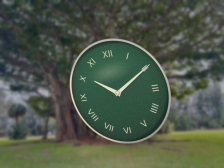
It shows 10,10
